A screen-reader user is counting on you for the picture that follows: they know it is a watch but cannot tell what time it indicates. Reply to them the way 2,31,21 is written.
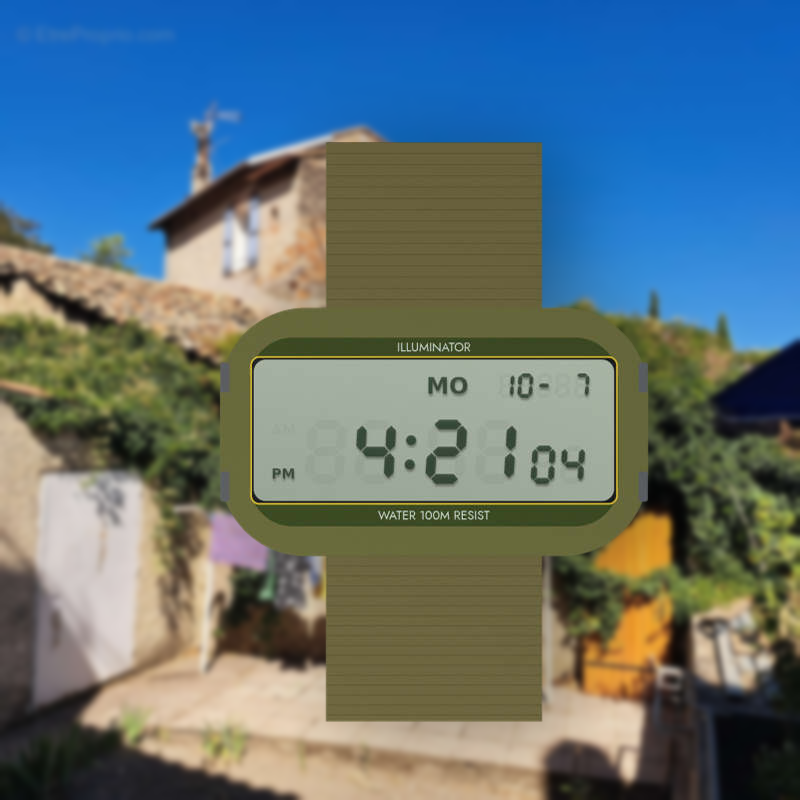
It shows 4,21,04
